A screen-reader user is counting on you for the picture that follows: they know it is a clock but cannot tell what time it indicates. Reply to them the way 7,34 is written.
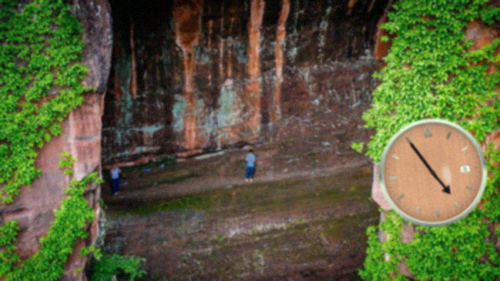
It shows 4,55
